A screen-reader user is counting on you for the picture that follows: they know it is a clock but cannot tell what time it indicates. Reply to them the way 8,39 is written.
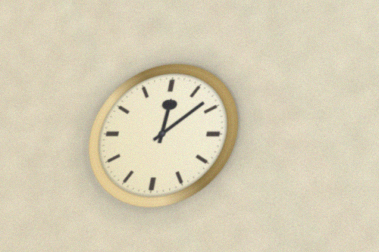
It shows 12,08
